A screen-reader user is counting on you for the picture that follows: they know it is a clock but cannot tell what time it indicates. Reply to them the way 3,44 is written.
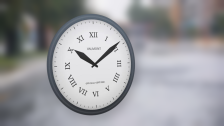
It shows 10,09
